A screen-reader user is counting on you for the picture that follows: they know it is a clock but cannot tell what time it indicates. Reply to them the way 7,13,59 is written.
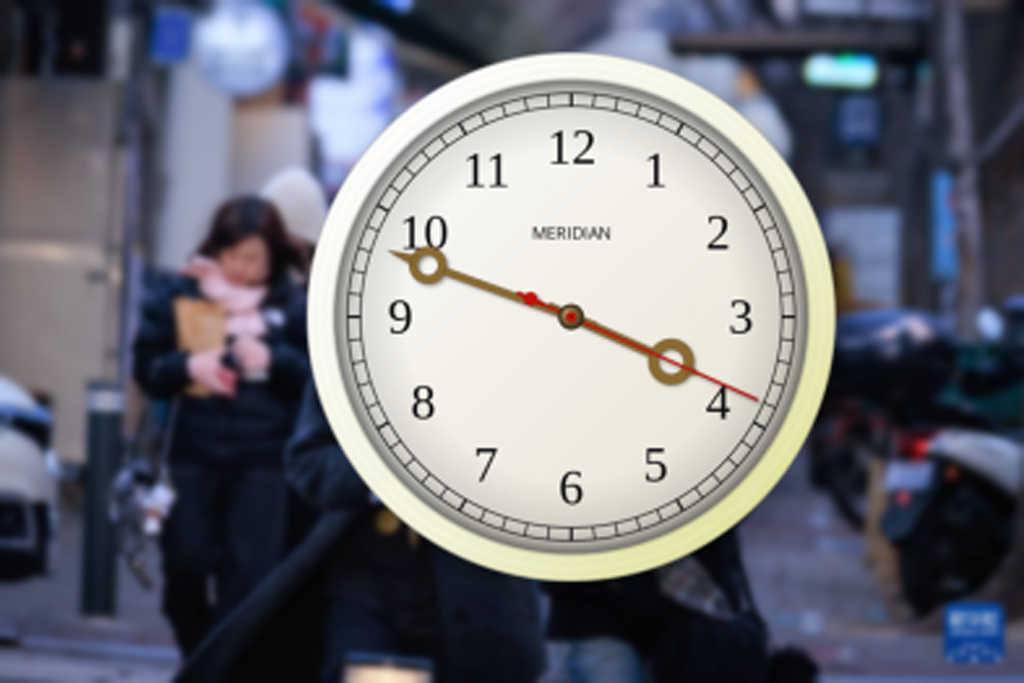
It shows 3,48,19
